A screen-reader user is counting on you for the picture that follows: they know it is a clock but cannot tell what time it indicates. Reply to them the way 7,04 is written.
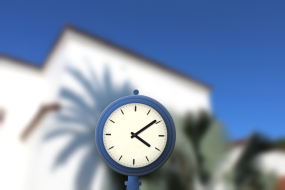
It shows 4,09
